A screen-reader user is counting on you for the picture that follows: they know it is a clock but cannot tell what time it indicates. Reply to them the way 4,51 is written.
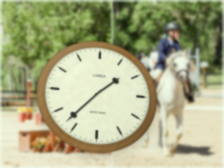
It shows 1,37
